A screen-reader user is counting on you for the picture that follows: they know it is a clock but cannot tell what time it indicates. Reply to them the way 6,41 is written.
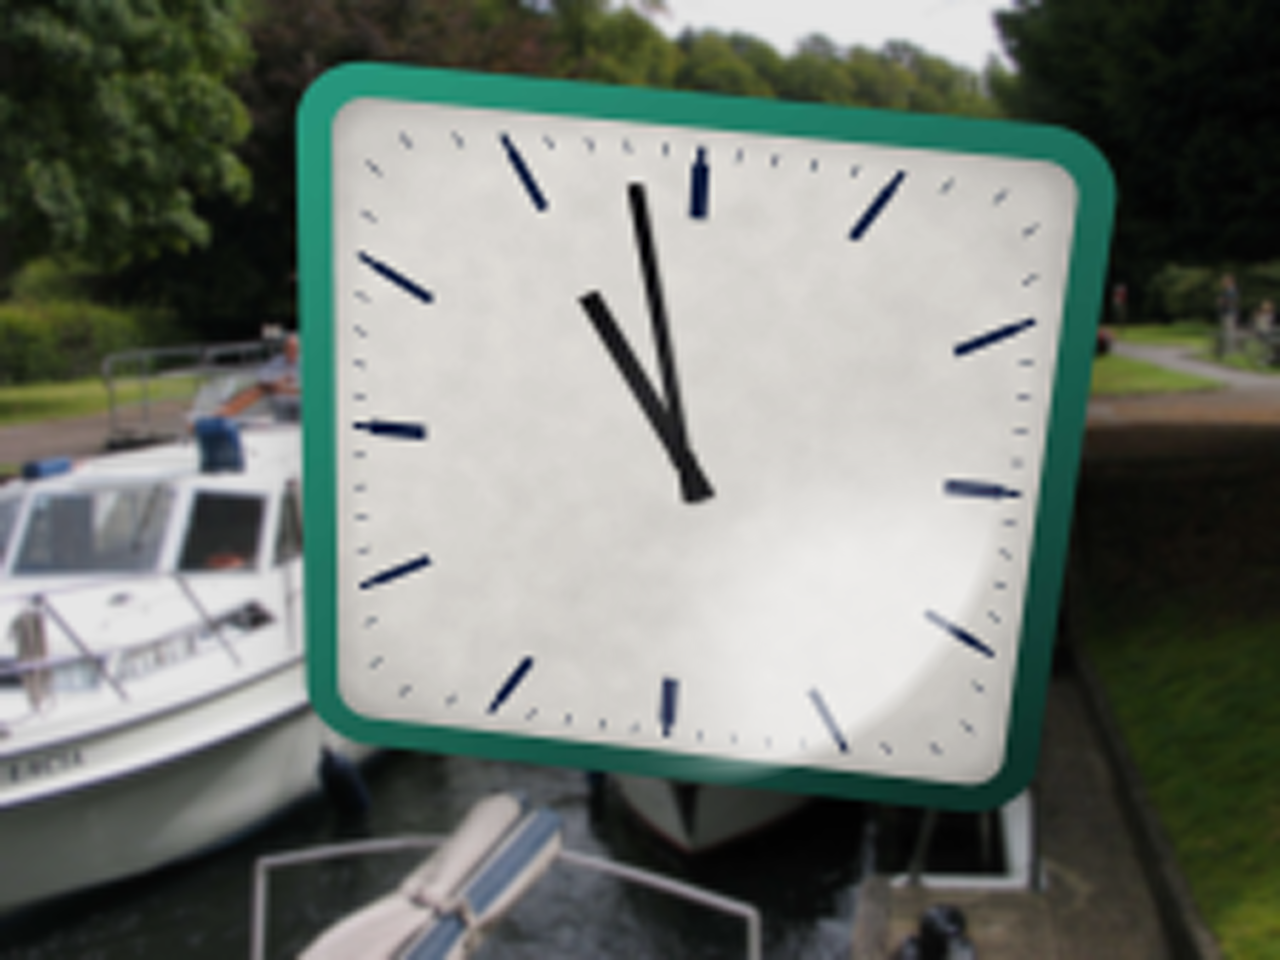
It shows 10,58
